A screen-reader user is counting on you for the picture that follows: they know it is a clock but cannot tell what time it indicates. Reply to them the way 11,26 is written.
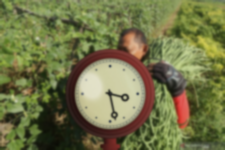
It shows 3,28
